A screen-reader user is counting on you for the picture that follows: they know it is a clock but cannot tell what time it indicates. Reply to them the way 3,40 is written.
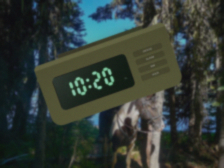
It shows 10,20
